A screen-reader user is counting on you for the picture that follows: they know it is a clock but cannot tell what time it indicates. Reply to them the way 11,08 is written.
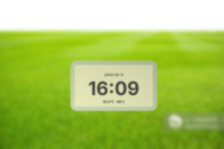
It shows 16,09
